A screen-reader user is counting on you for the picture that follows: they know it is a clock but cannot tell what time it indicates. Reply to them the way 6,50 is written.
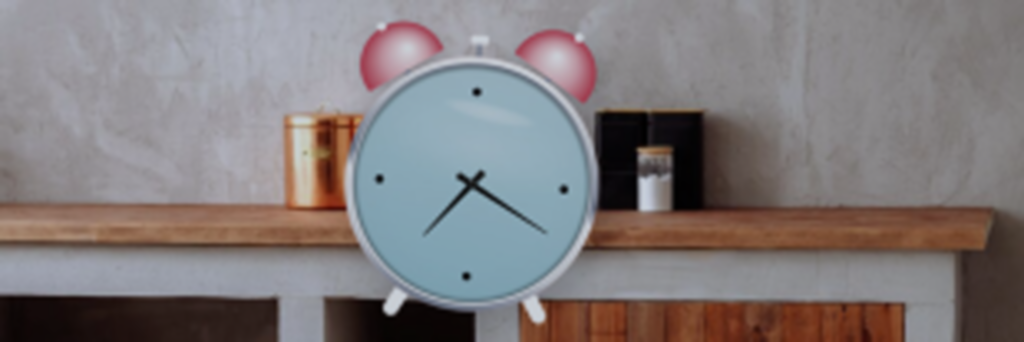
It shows 7,20
